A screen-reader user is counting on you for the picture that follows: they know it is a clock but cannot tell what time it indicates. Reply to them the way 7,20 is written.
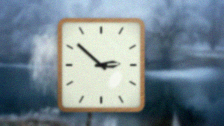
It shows 2,52
